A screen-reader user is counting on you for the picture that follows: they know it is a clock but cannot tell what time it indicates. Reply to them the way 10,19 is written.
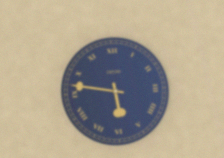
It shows 5,47
